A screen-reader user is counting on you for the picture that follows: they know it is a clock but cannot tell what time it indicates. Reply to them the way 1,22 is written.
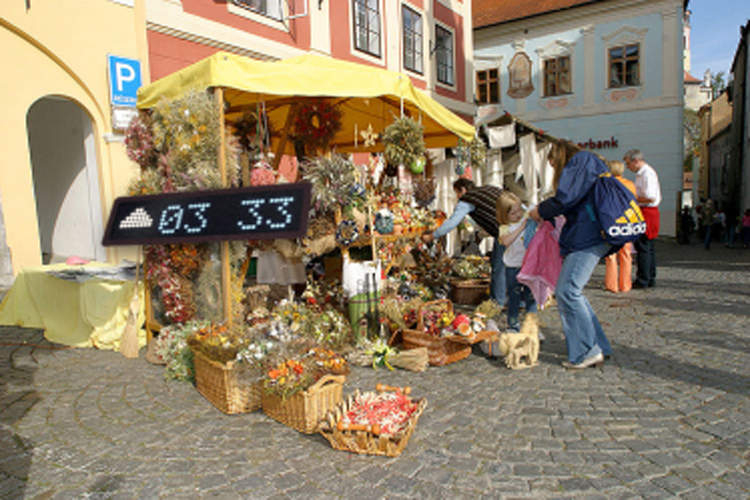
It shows 3,33
